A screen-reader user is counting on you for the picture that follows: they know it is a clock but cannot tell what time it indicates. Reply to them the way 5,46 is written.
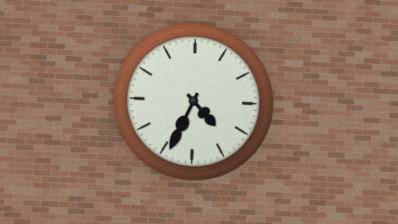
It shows 4,34
